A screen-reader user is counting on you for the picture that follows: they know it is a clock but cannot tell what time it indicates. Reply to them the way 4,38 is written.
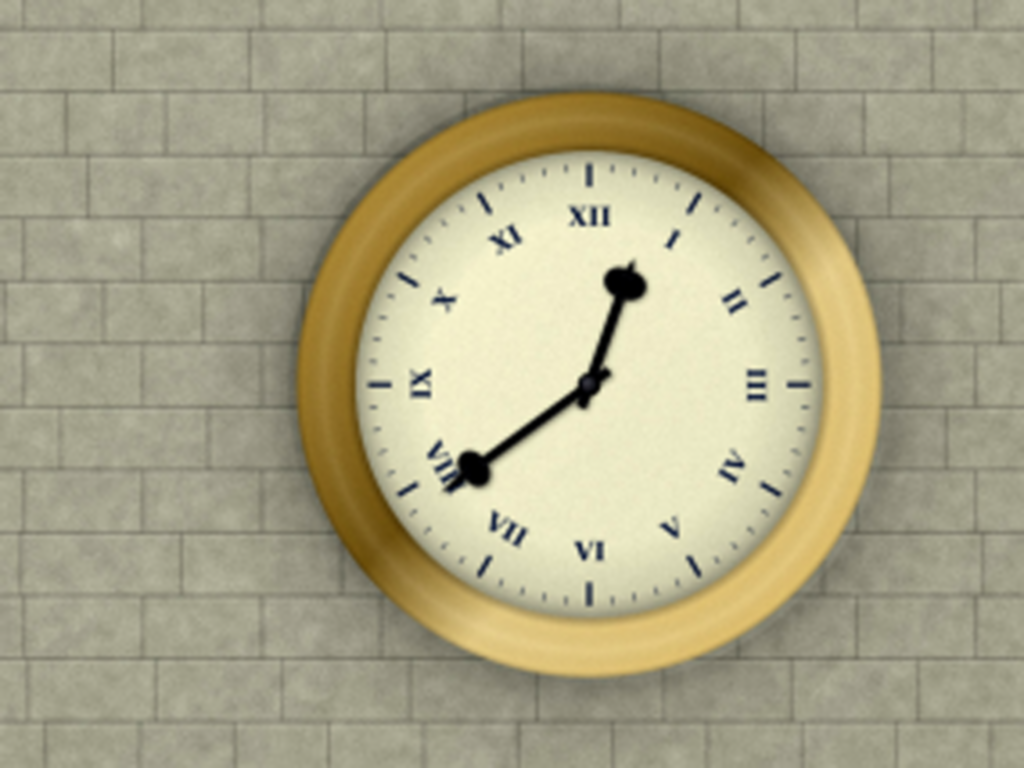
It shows 12,39
